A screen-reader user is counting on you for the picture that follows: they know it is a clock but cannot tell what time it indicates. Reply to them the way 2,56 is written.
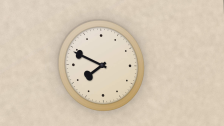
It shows 7,49
